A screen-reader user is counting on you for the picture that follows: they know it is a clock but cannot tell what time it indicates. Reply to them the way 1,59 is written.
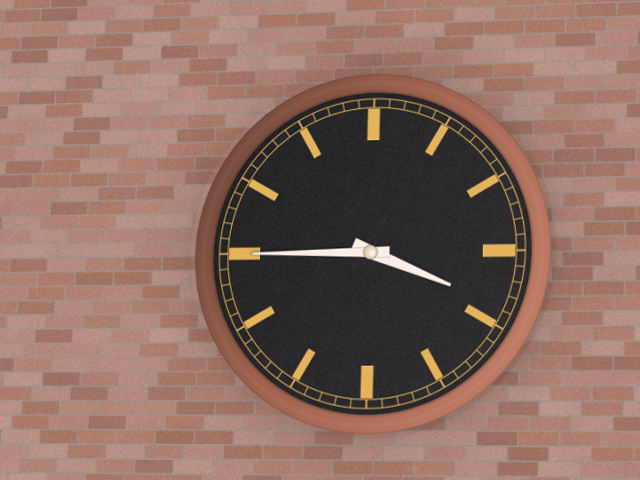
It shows 3,45
